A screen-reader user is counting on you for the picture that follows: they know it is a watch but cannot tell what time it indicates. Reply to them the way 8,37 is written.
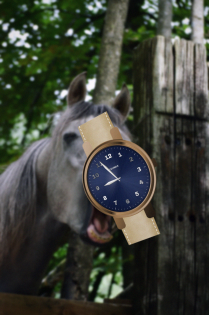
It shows 8,56
